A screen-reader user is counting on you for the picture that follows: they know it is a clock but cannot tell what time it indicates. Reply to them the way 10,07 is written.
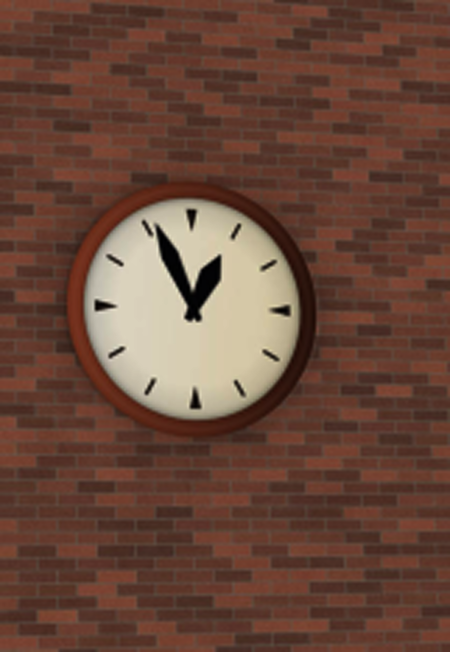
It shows 12,56
